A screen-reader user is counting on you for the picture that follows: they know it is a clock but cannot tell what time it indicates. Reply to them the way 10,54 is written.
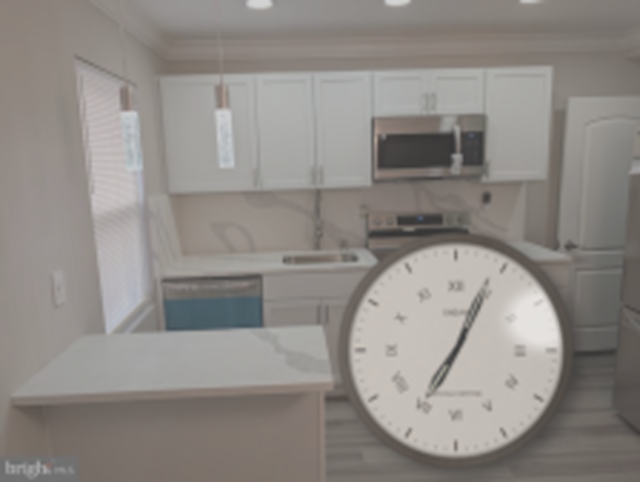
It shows 7,04
